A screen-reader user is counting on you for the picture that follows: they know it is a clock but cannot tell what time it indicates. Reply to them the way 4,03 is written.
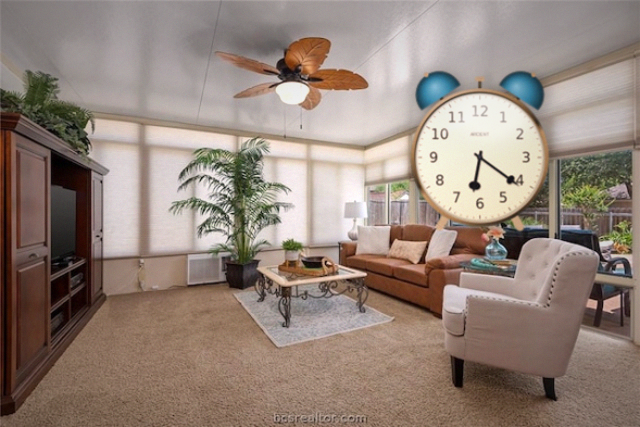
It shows 6,21
